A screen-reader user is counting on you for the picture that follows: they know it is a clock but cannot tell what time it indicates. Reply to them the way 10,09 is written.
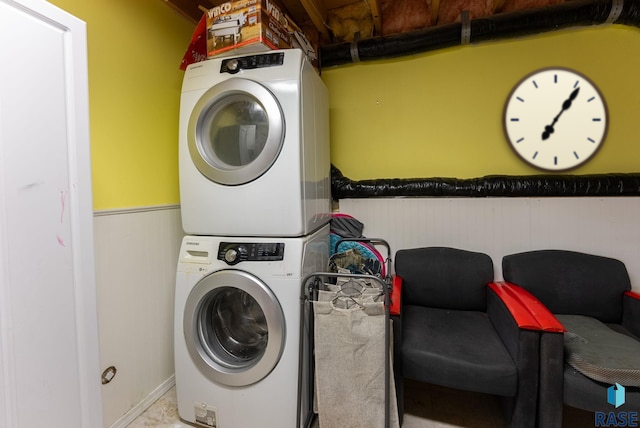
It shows 7,06
